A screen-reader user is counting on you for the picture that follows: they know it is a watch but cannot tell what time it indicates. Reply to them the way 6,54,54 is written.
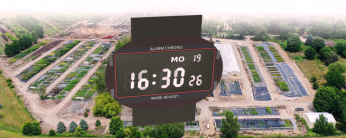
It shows 16,30,26
